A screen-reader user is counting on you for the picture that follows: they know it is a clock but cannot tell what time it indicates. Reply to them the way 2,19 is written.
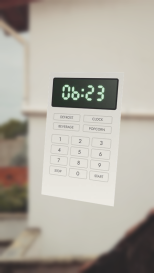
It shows 6,23
